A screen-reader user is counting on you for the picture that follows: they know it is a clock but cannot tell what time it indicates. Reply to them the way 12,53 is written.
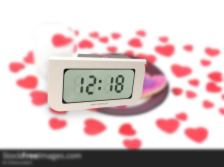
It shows 12,18
